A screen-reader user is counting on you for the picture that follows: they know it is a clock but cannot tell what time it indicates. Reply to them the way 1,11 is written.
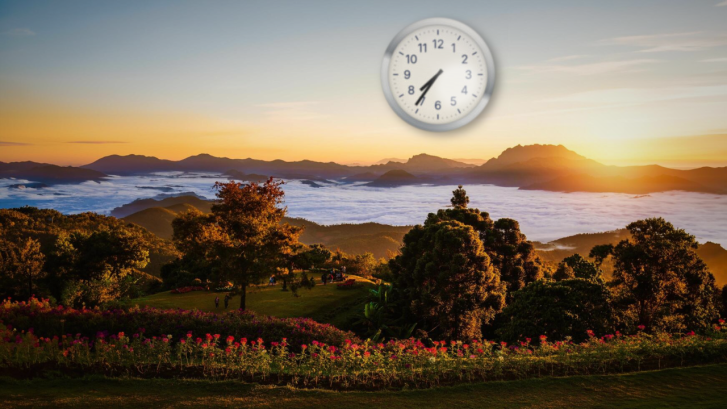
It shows 7,36
